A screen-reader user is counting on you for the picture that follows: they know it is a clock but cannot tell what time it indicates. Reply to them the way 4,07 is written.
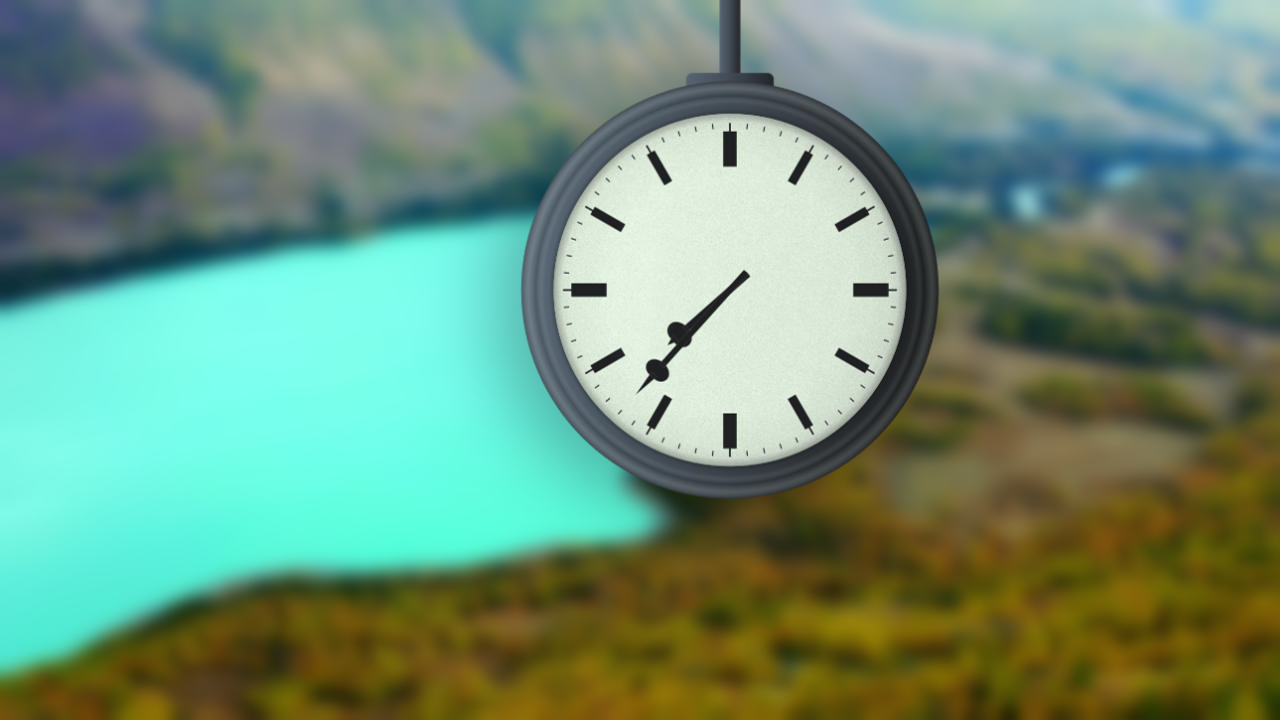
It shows 7,37
